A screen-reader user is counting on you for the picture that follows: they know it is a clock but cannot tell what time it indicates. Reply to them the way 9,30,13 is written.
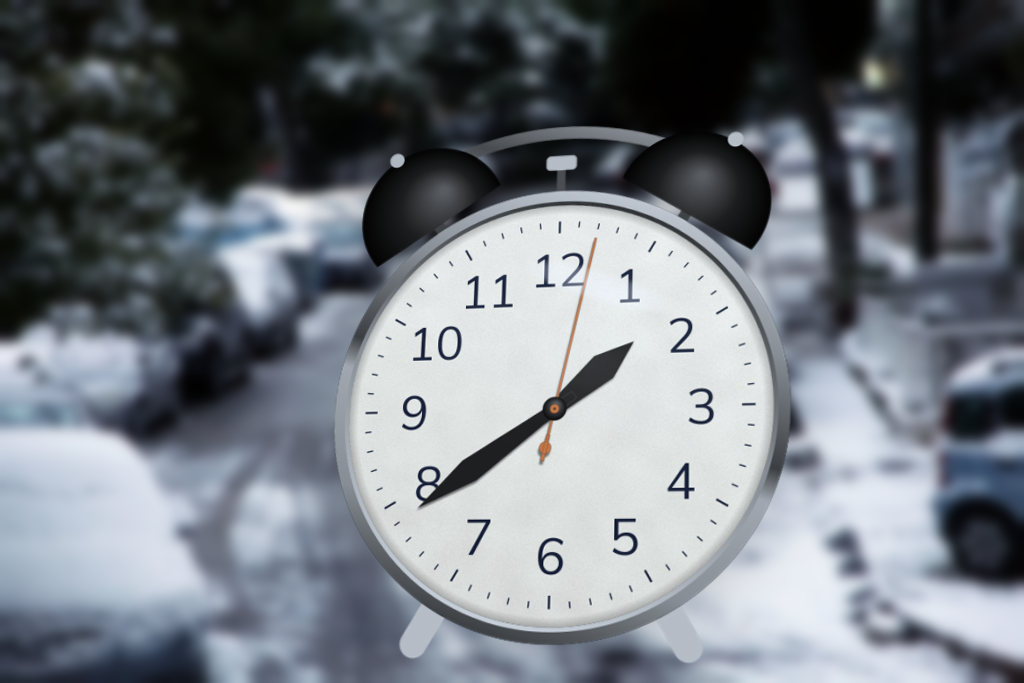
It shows 1,39,02
